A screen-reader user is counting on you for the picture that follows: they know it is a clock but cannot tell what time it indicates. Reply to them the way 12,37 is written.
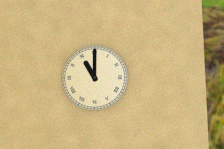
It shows 11,00
